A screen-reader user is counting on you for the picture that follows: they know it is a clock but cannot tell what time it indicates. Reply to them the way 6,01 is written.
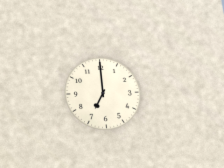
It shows 7,00
